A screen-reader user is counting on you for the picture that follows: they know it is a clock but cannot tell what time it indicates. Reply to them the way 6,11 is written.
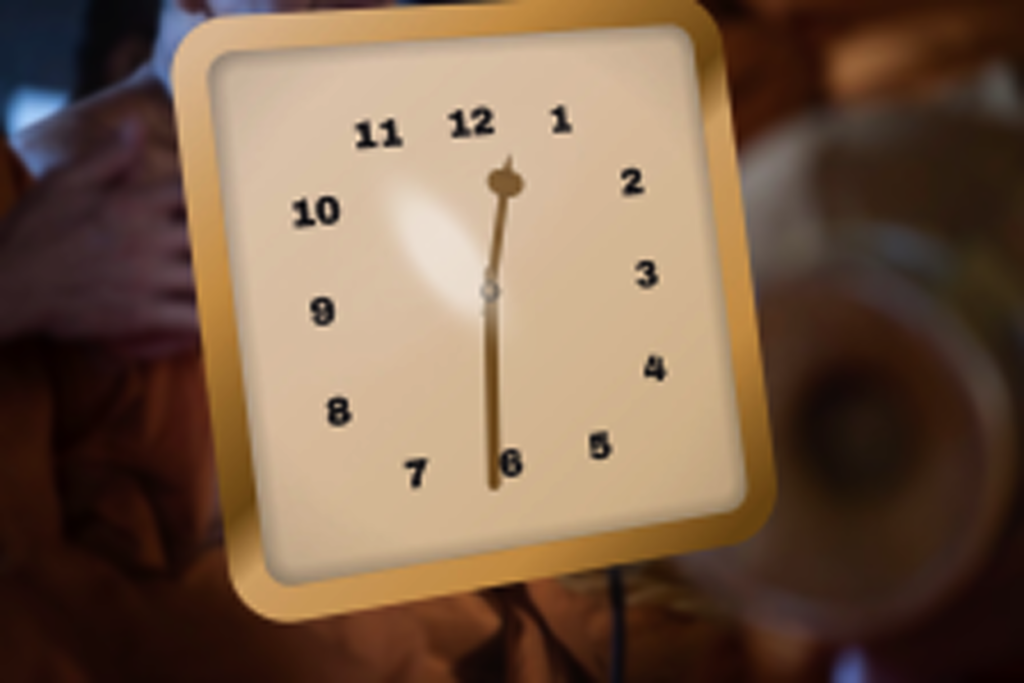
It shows 12,31
